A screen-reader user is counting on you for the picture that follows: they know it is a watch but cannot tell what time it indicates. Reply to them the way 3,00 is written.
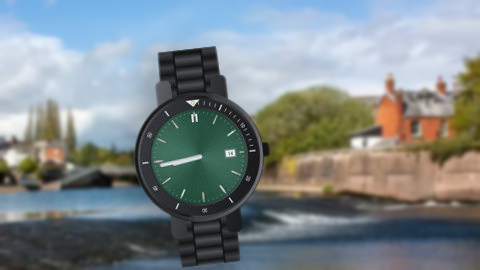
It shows 8,44
